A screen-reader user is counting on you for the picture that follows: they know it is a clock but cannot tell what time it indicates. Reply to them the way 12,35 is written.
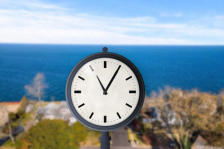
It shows 11,05
